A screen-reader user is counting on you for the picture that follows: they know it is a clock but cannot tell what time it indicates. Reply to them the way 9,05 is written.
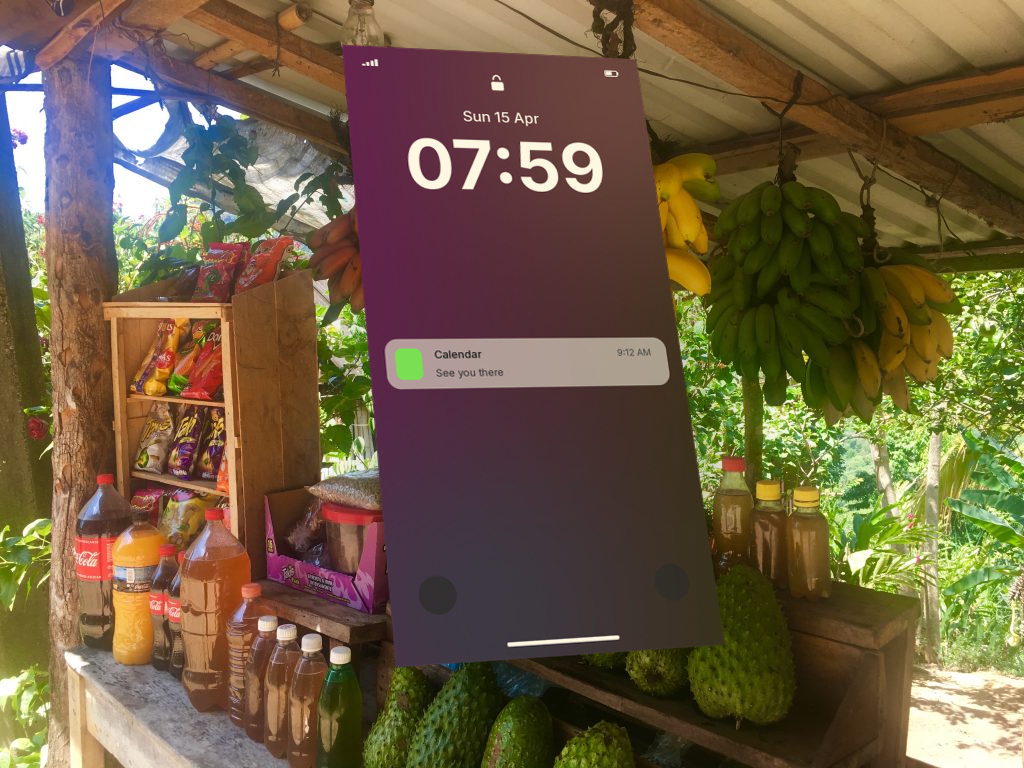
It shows 7,59
